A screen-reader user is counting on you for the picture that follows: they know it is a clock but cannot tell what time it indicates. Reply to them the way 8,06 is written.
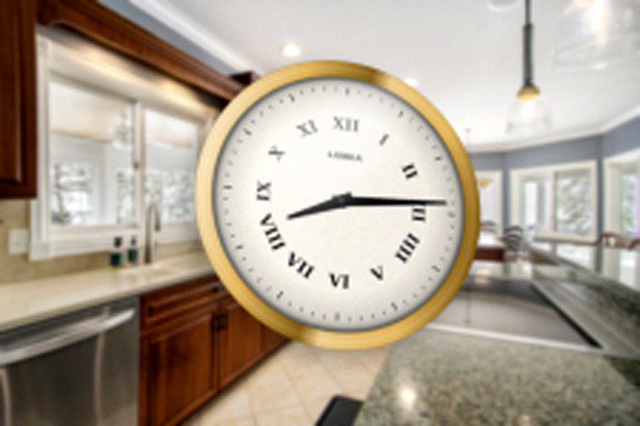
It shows 8,14
